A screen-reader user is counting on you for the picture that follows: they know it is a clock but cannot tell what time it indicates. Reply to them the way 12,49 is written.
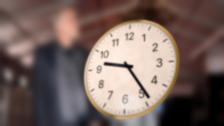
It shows 9,24
